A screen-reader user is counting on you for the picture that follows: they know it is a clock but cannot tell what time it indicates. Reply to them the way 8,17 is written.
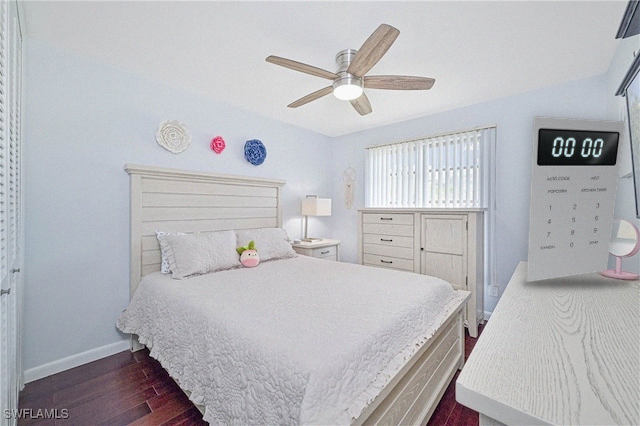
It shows 0,00
